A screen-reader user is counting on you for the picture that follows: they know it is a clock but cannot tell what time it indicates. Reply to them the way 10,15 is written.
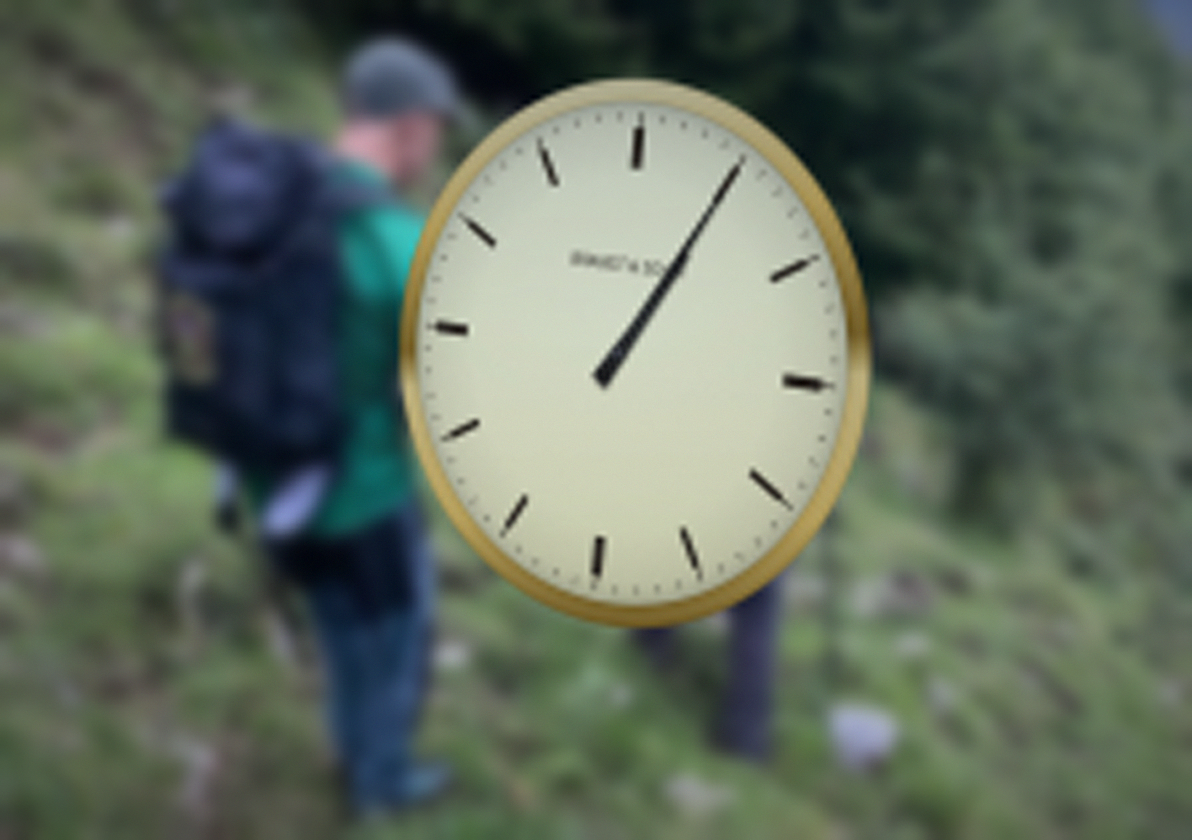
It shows 1,05
